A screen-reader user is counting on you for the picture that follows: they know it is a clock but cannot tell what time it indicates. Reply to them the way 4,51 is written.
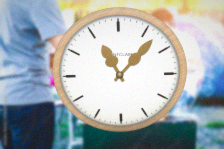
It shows 11,07
